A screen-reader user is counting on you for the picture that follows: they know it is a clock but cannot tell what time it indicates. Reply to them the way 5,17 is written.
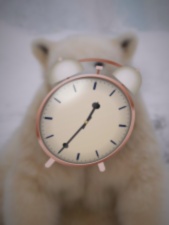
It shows 12,35
